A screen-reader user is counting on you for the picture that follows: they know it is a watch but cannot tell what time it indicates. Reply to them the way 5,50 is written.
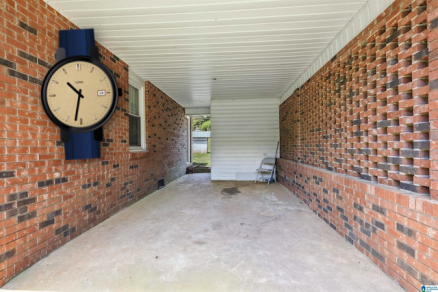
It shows 10,32
